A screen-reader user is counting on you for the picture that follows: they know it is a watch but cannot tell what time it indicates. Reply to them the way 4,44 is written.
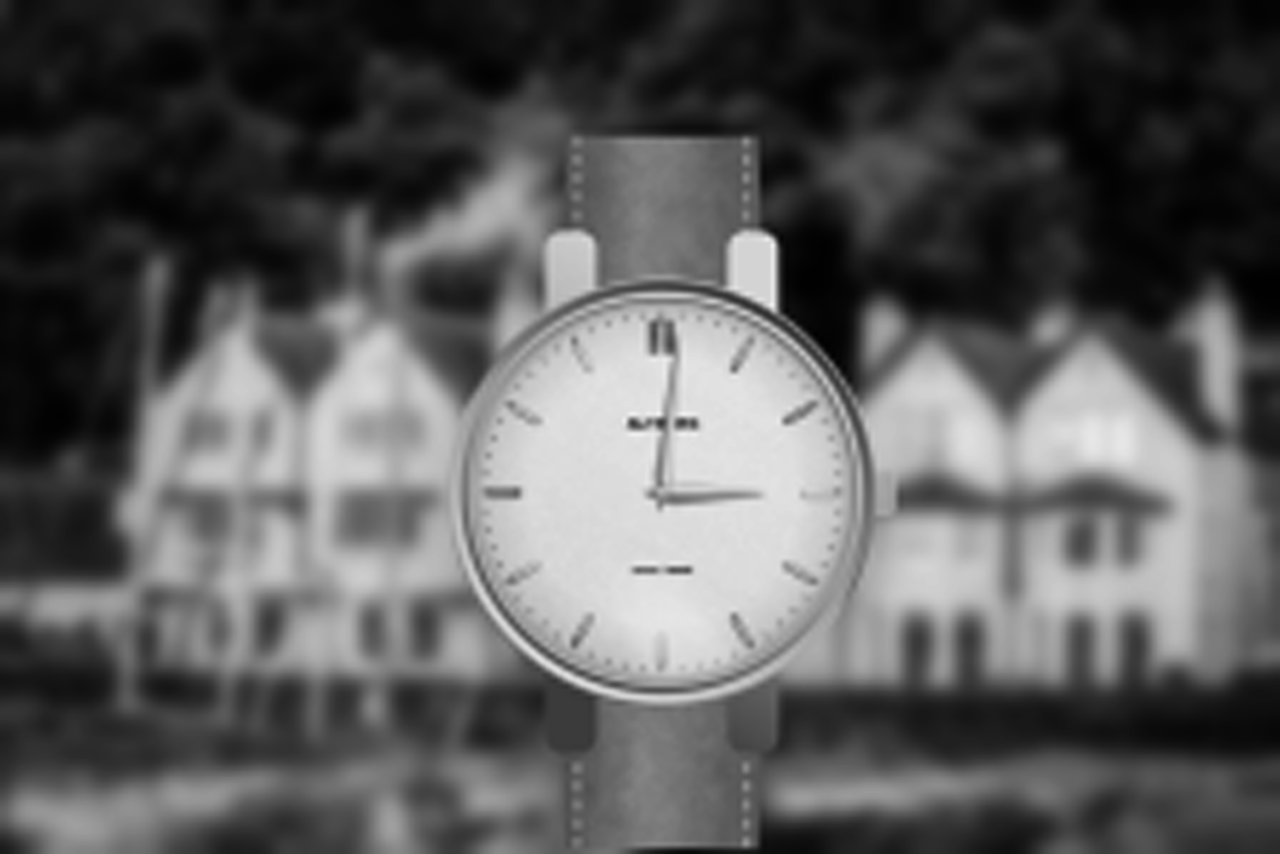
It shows 3,01
